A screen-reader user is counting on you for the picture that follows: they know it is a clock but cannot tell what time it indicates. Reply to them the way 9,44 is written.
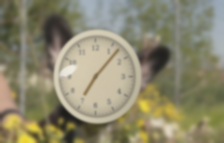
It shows 7,07
